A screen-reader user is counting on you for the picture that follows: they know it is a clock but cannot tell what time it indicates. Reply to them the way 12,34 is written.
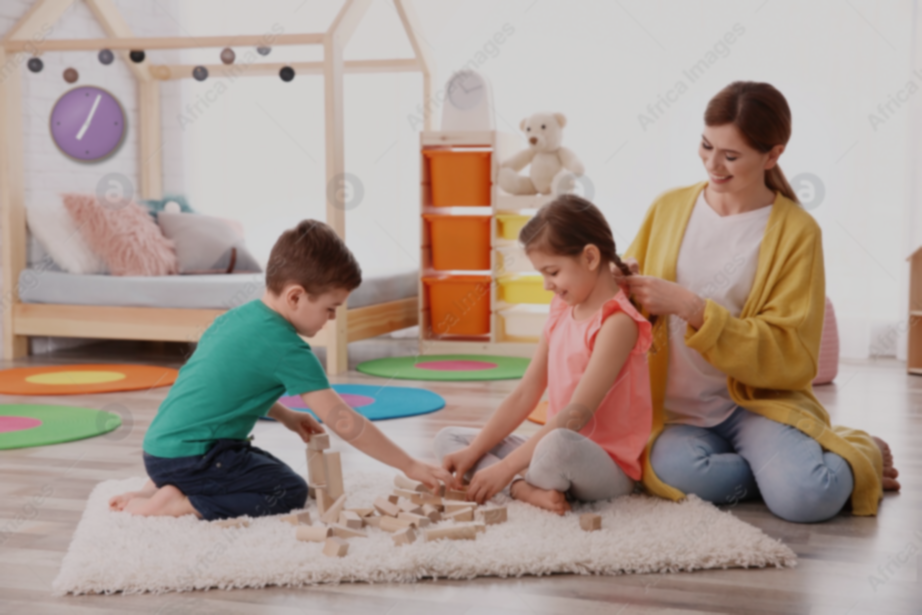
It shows 7,04
